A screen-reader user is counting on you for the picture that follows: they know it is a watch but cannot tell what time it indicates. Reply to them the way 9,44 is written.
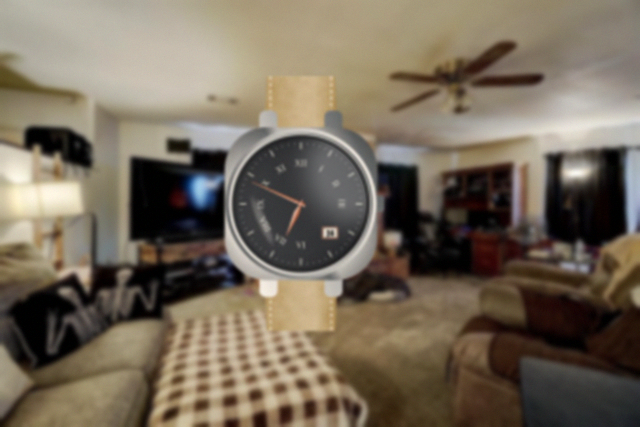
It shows 6,49
